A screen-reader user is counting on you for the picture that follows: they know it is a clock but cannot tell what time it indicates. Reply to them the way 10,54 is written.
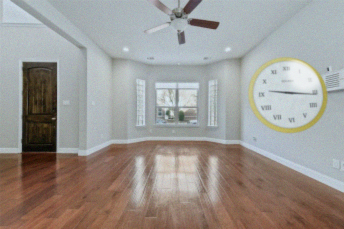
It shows 9,16
